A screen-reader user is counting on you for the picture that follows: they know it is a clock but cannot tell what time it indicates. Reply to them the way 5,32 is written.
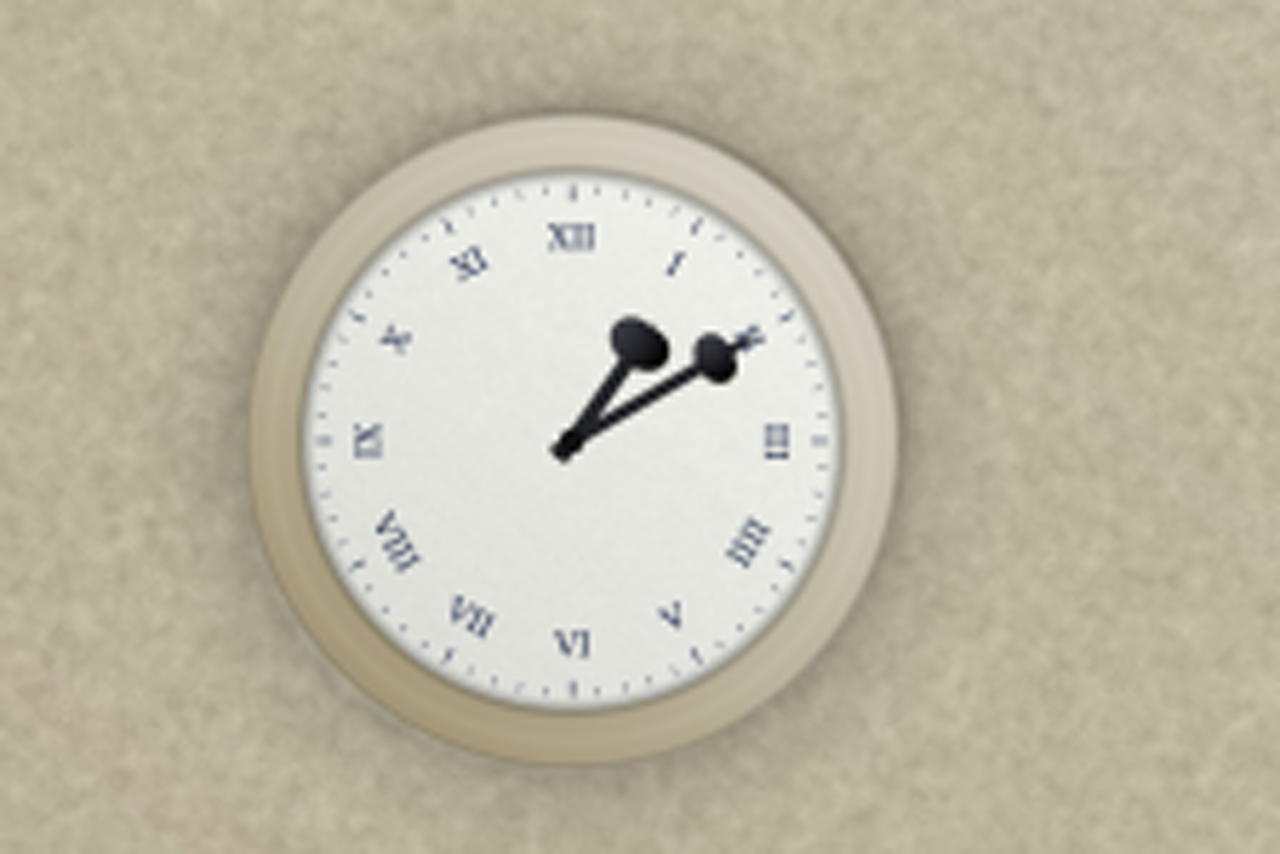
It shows 1,10
